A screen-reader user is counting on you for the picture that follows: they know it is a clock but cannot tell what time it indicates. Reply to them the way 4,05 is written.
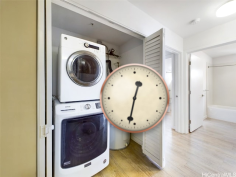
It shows 12,32
